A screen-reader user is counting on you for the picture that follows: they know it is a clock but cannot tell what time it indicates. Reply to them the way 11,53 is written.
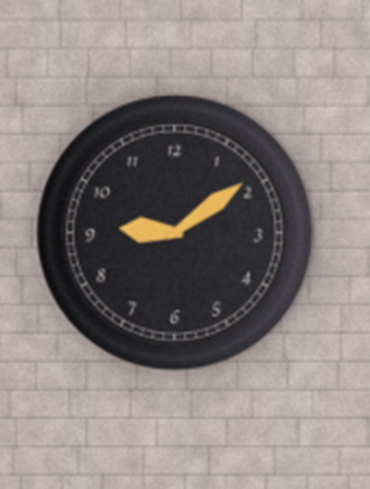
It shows 9,09
